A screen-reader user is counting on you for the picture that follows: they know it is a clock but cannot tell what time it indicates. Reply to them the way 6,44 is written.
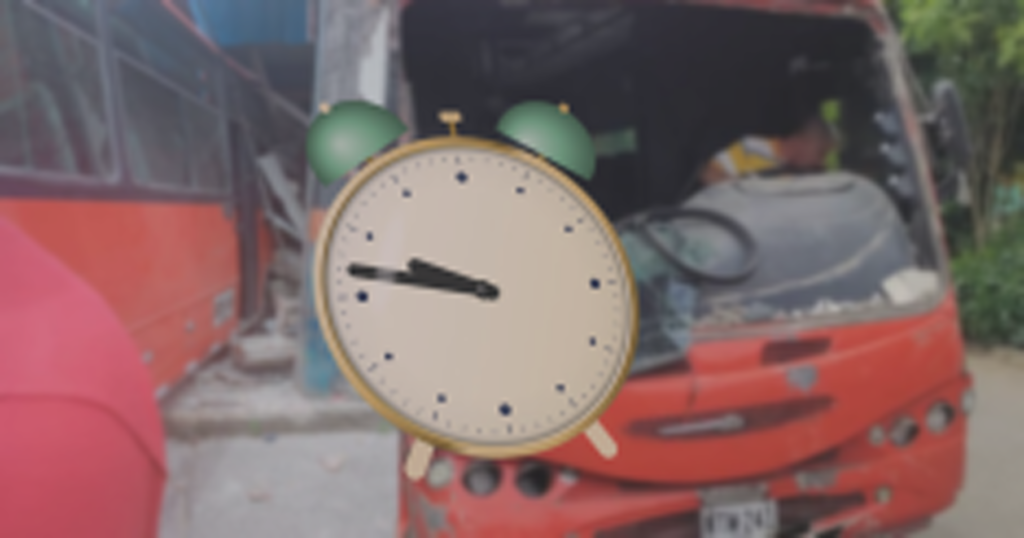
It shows 9,47
